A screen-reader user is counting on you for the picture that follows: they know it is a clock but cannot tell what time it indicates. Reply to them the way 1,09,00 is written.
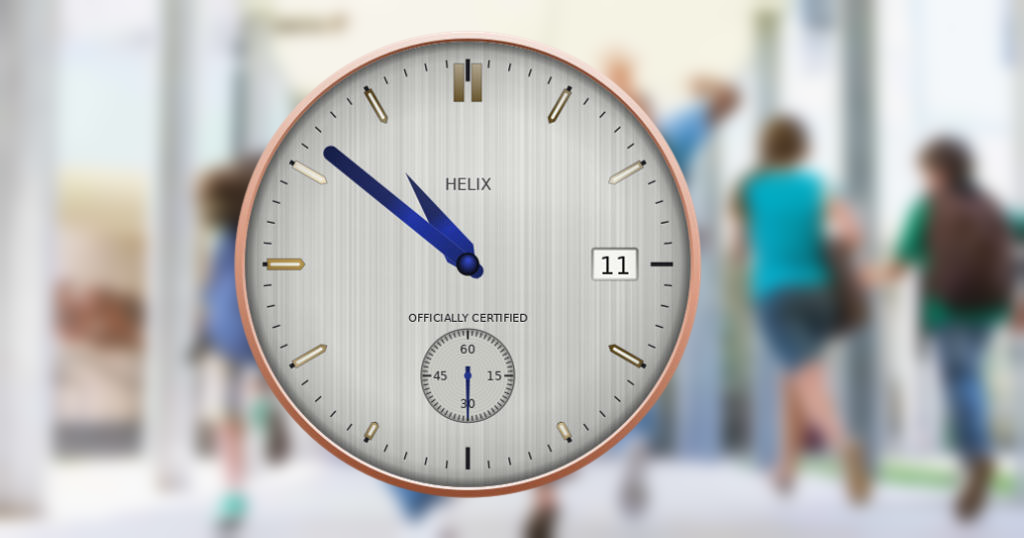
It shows 10,51,30
